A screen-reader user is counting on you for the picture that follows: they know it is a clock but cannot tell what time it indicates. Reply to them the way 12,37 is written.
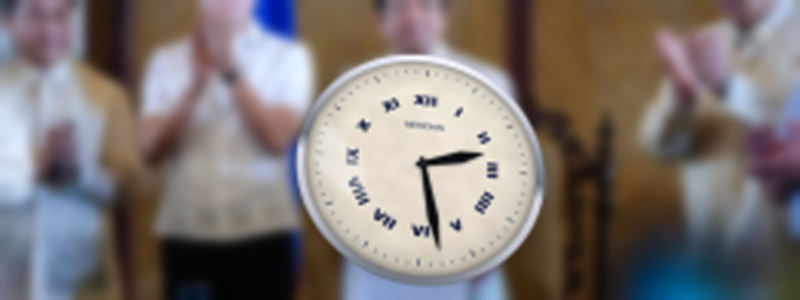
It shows 2,28
